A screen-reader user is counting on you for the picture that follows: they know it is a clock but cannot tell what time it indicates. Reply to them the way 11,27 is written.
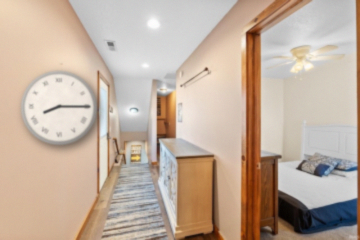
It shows 8,15
